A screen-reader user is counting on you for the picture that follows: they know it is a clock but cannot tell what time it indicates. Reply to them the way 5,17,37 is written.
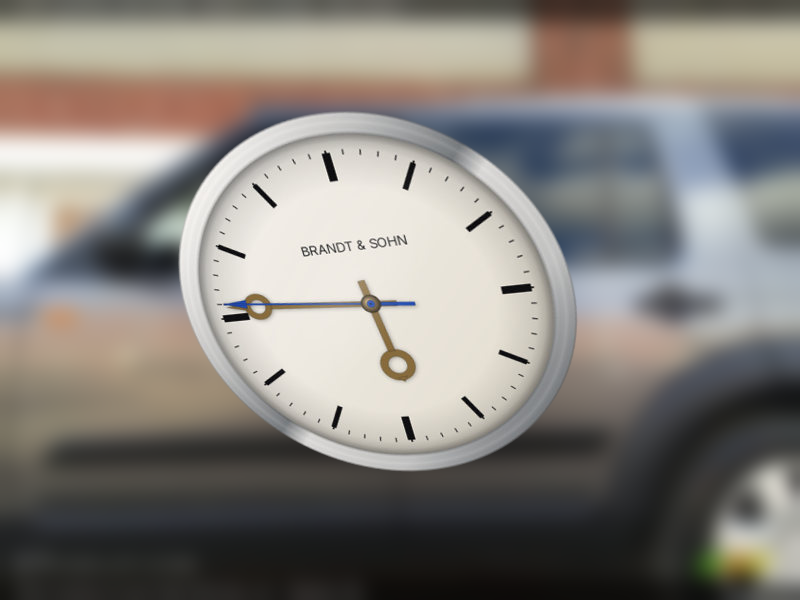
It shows 5,45,46
